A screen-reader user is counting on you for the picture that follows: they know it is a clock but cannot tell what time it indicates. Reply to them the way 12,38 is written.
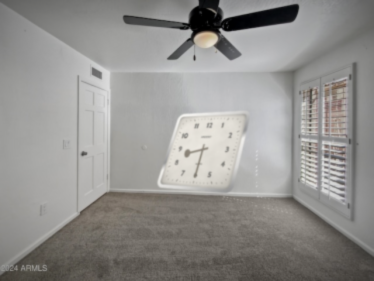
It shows 8,30
